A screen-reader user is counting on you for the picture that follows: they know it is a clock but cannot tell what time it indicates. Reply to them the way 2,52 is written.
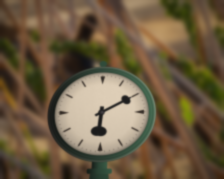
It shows 6,10
